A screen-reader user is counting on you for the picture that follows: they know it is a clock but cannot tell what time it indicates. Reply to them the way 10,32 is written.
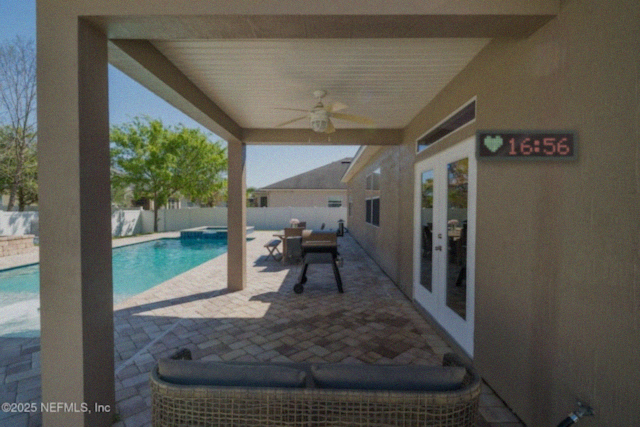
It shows 16,56
